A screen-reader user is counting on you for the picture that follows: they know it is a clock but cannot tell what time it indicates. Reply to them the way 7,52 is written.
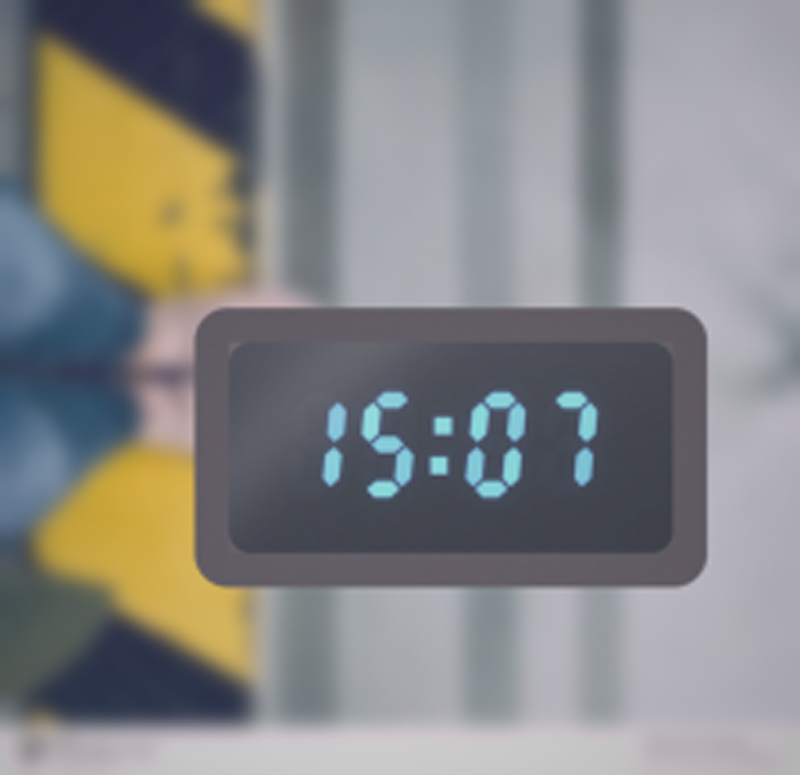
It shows 15,07
